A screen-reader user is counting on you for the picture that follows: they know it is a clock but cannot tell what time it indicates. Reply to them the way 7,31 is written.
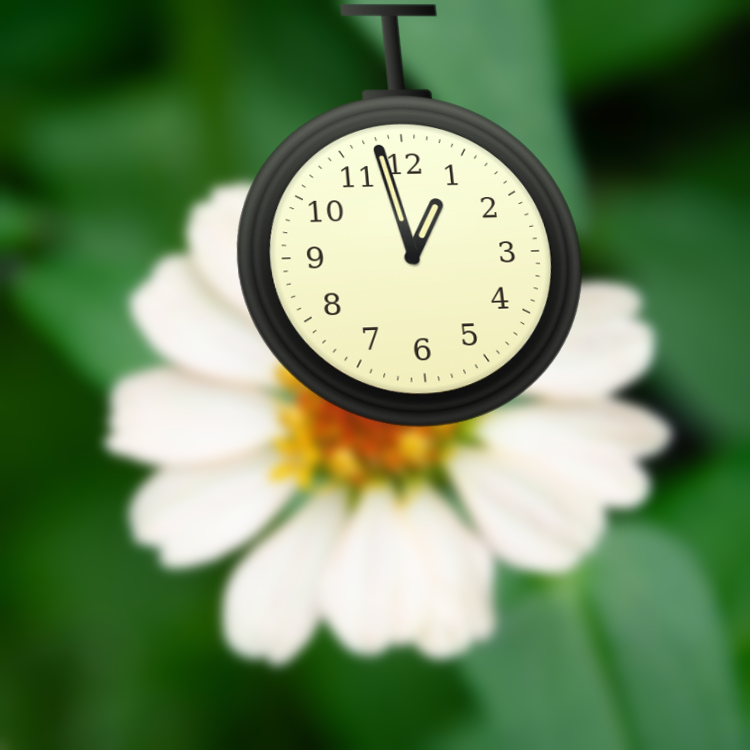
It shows 12,58
